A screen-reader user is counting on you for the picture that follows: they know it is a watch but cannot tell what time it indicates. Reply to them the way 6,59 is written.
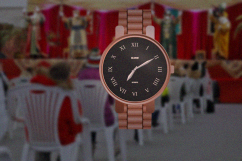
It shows 7,10
